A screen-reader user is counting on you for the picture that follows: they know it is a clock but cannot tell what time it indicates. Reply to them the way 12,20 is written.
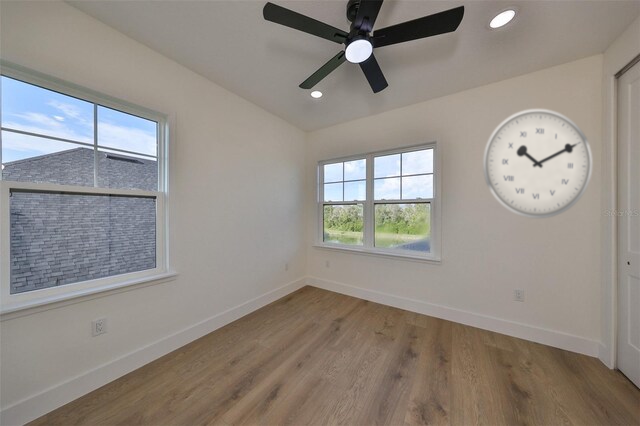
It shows 10,10
